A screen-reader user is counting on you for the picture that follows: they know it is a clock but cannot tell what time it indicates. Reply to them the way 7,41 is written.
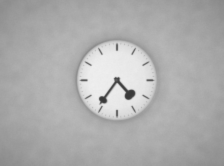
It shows 4,36
